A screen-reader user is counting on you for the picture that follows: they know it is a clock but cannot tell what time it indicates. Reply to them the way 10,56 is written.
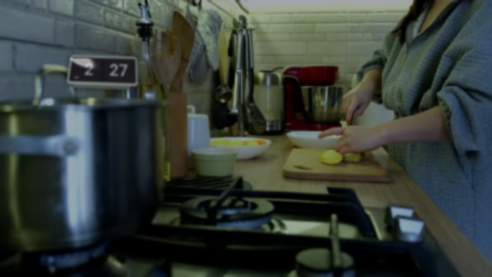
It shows 2,27
